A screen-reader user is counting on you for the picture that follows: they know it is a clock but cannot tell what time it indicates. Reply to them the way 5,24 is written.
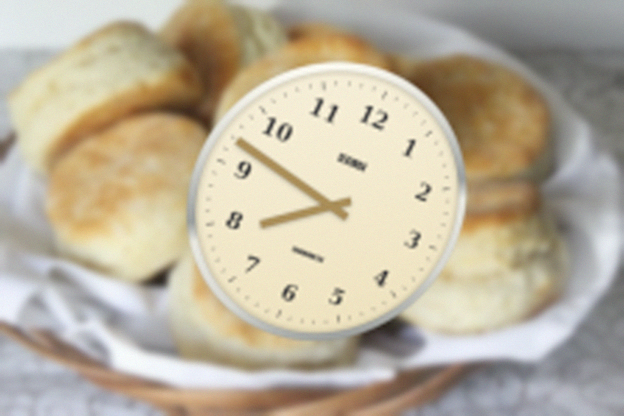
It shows 7,47
